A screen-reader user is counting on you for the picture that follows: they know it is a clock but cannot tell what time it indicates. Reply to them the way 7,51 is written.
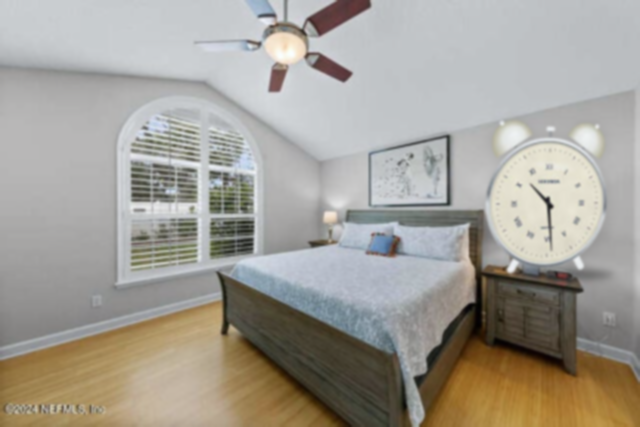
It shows 10,29
